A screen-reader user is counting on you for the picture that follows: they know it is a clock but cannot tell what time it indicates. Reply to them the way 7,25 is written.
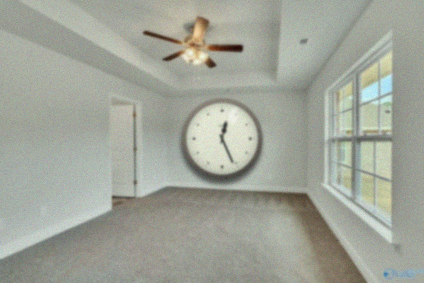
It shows 12,26
